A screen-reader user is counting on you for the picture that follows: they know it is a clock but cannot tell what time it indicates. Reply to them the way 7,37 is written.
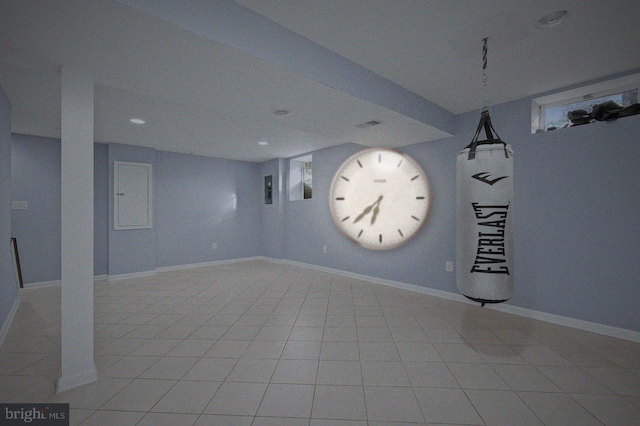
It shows 6,38
